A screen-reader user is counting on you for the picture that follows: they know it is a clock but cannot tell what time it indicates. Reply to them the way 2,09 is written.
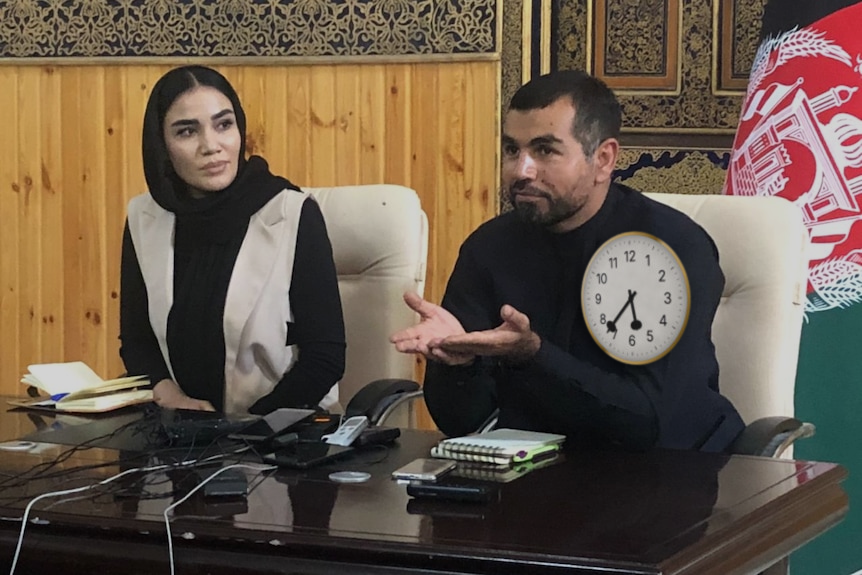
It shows 5,37
